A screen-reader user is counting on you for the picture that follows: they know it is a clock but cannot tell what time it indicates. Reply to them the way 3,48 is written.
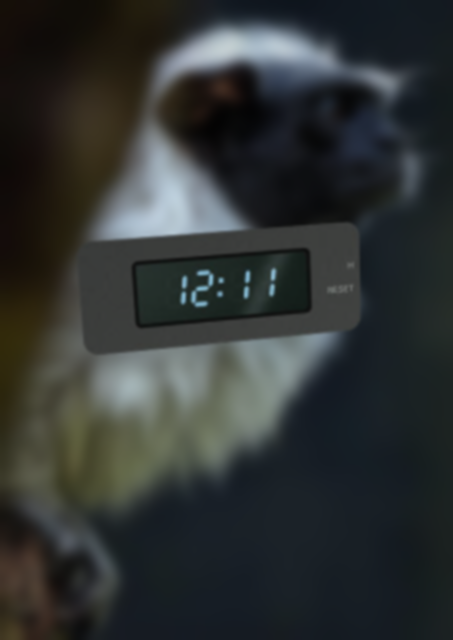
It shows 12,11
